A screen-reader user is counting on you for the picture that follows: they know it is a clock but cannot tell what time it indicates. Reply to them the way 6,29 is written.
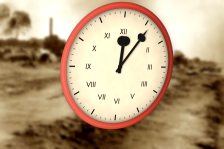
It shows 12,06
